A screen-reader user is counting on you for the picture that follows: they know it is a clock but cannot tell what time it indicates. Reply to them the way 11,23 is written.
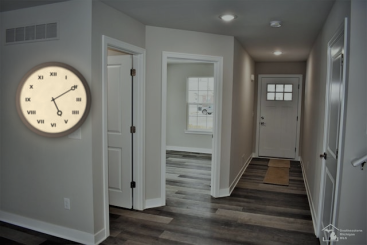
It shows 5,10
